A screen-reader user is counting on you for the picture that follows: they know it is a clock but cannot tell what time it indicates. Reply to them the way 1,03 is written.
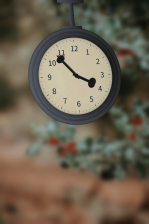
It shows 3,53
